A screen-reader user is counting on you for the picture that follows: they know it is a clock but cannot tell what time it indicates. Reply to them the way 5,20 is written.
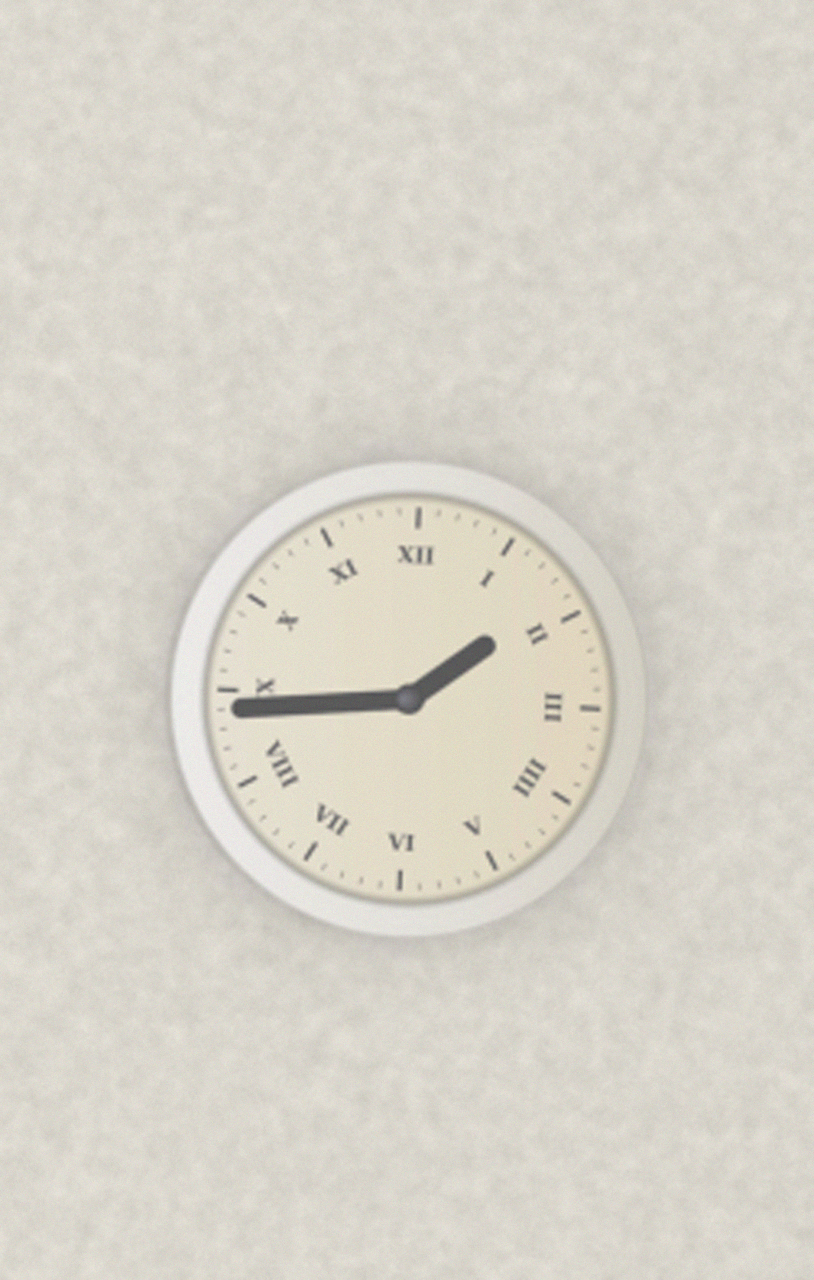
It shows 1,44
